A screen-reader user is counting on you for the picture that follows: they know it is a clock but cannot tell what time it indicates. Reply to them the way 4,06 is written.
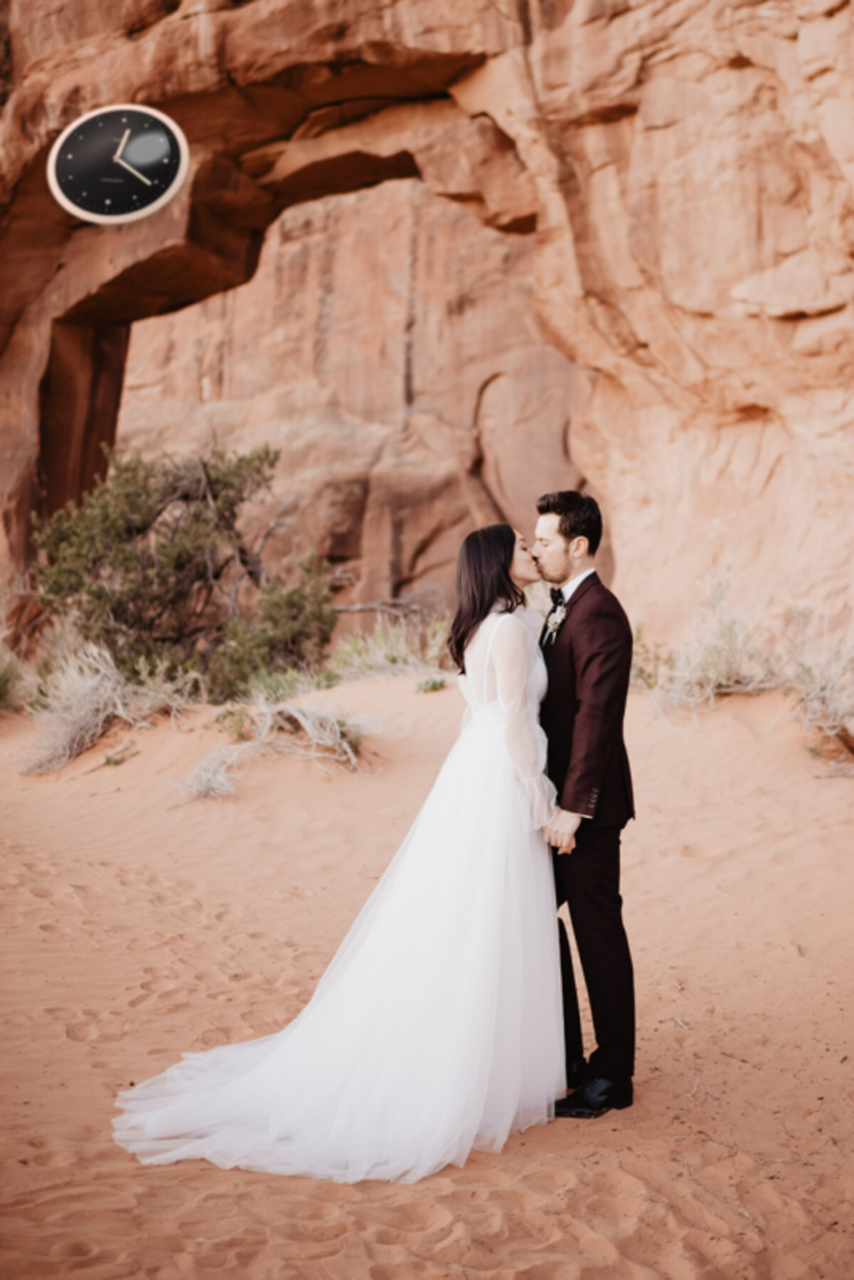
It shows 12,21
